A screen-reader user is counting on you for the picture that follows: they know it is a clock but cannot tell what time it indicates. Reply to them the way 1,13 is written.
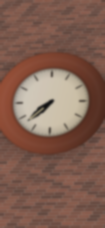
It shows 7,38
